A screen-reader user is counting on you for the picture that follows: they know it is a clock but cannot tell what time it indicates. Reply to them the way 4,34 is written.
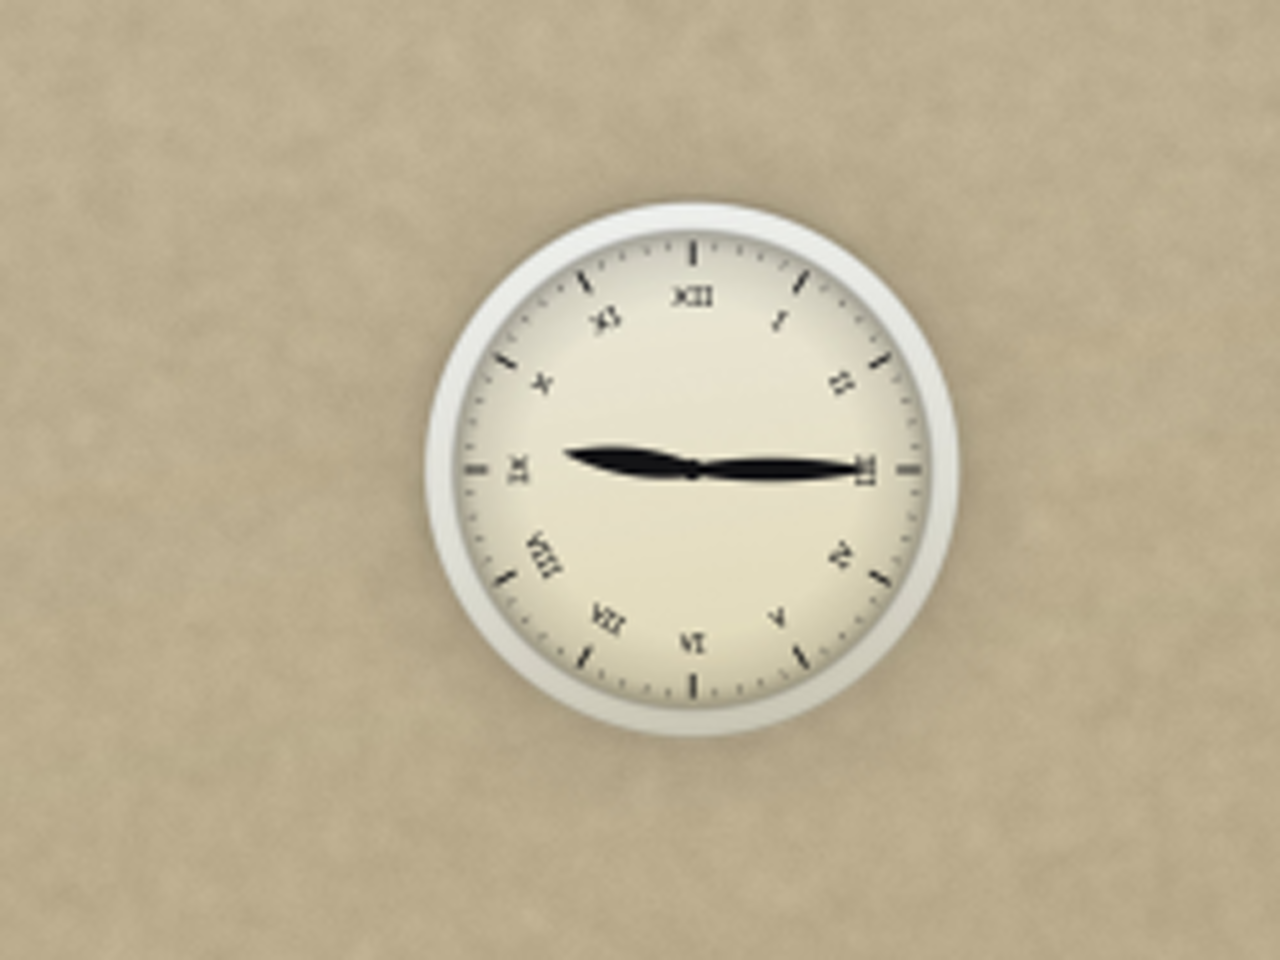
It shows 9,15
